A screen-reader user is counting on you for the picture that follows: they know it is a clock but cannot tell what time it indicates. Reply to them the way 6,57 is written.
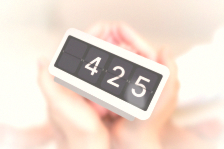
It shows 4,25
